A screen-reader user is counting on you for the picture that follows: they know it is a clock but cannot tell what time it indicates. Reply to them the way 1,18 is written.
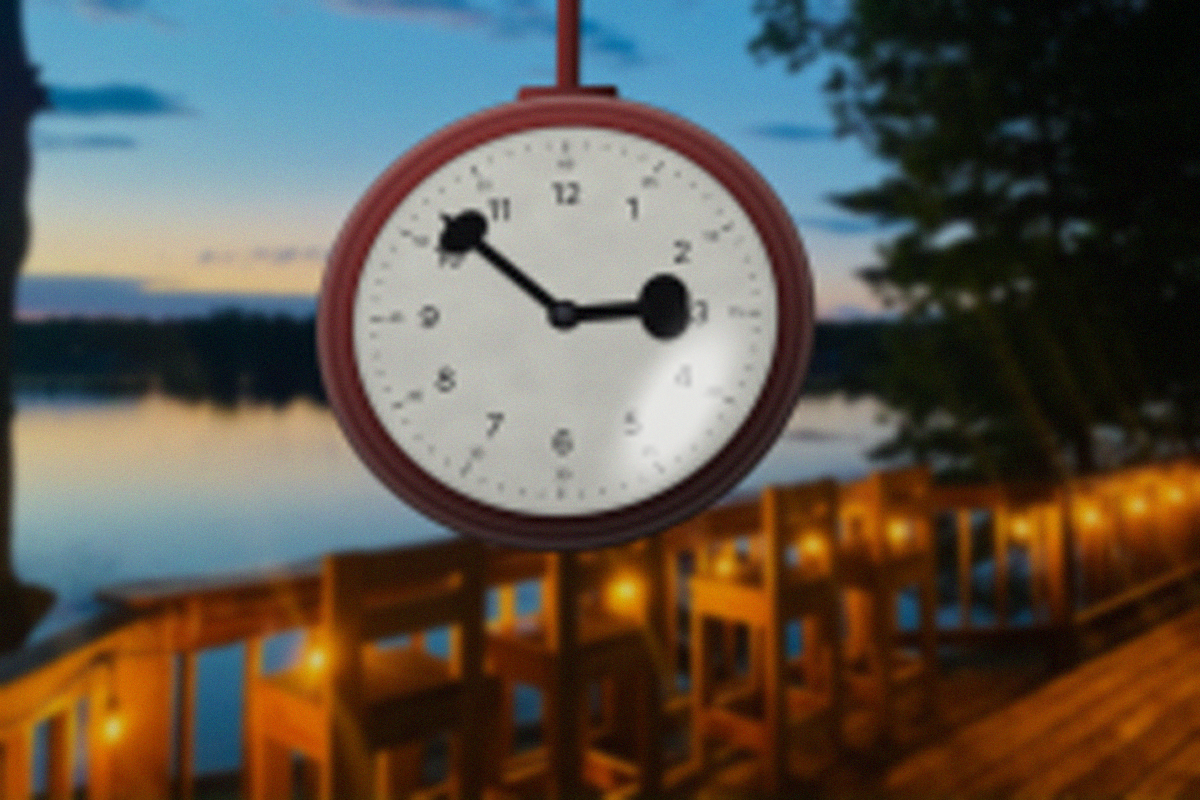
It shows 2,52
